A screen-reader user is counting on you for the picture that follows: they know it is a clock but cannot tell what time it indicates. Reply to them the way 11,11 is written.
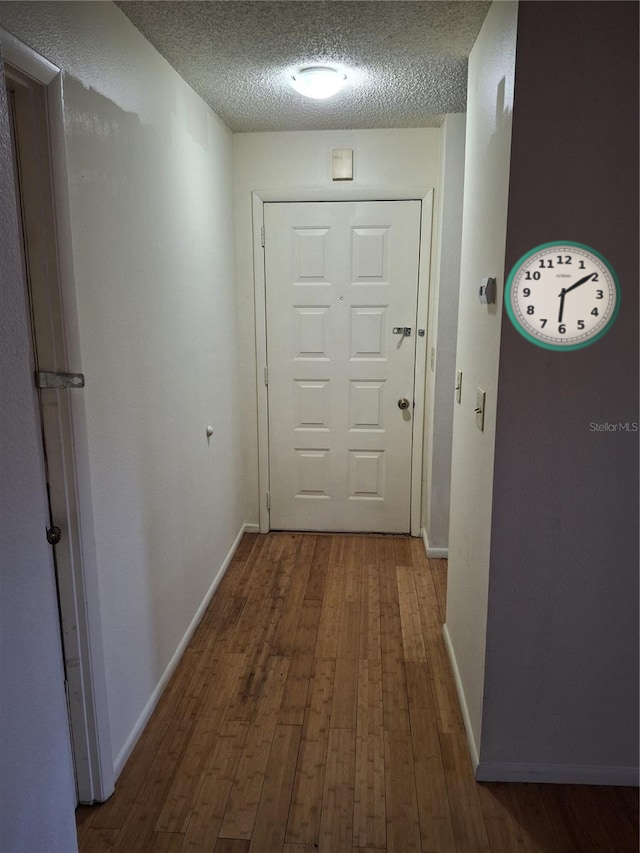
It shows 6,09
